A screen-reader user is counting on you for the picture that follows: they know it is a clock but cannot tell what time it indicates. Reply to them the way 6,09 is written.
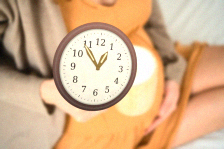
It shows 12,54
